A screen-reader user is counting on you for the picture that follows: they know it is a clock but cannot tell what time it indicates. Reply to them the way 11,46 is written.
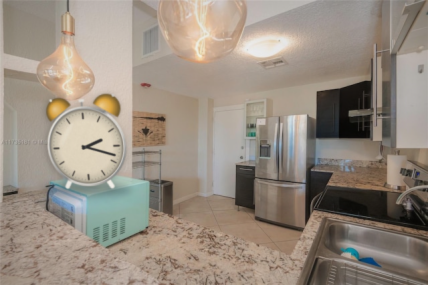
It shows 2,18
